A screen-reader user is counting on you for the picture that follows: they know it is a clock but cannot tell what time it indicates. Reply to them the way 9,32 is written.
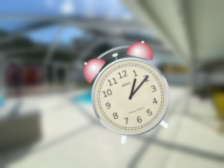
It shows 1,10
